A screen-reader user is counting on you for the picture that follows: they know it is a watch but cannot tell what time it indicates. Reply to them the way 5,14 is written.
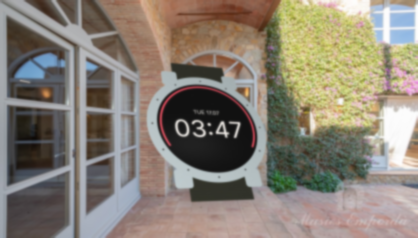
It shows 3,47
